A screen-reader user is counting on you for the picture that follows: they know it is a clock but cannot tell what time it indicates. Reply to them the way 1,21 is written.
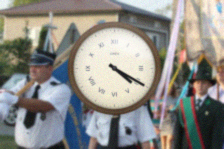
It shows 4,20
